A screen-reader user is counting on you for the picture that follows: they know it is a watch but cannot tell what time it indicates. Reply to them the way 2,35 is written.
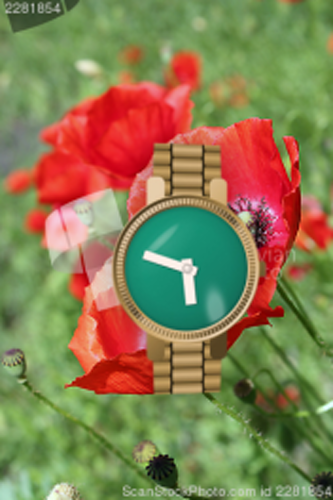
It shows 5,48
